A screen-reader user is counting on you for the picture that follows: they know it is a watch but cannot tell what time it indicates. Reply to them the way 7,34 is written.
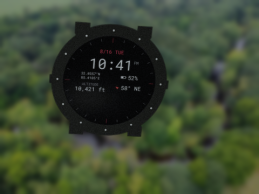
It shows 10,41
